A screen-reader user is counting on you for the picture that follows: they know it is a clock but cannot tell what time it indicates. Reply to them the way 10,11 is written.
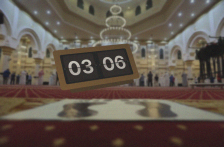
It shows 3,06
